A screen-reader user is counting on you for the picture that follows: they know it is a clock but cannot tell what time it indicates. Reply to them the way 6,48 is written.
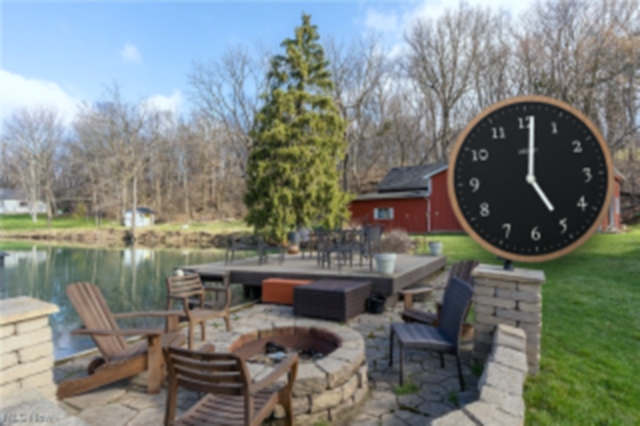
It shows 5,01
